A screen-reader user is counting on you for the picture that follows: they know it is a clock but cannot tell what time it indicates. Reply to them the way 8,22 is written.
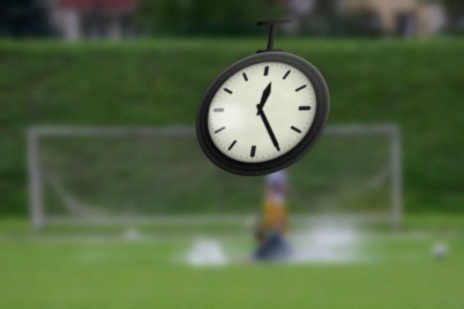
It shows 12,25
